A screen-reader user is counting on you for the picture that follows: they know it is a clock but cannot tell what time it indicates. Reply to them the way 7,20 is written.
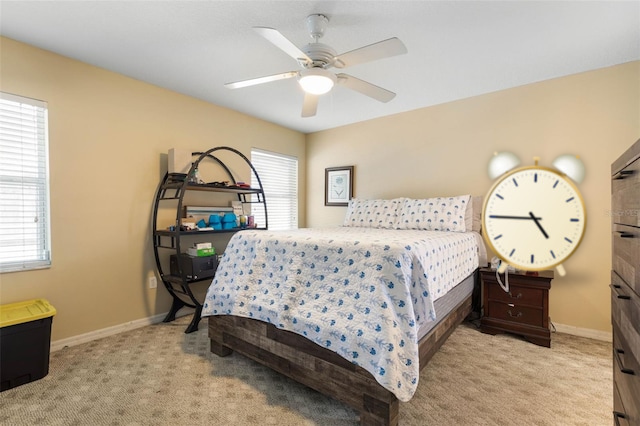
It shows 4,45
